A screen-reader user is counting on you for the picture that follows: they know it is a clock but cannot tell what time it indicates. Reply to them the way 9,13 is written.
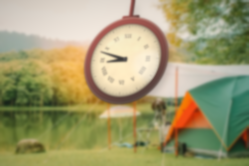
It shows 8,48
